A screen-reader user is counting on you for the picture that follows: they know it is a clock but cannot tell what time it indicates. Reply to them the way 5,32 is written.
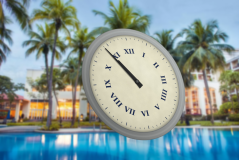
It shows 10,54
